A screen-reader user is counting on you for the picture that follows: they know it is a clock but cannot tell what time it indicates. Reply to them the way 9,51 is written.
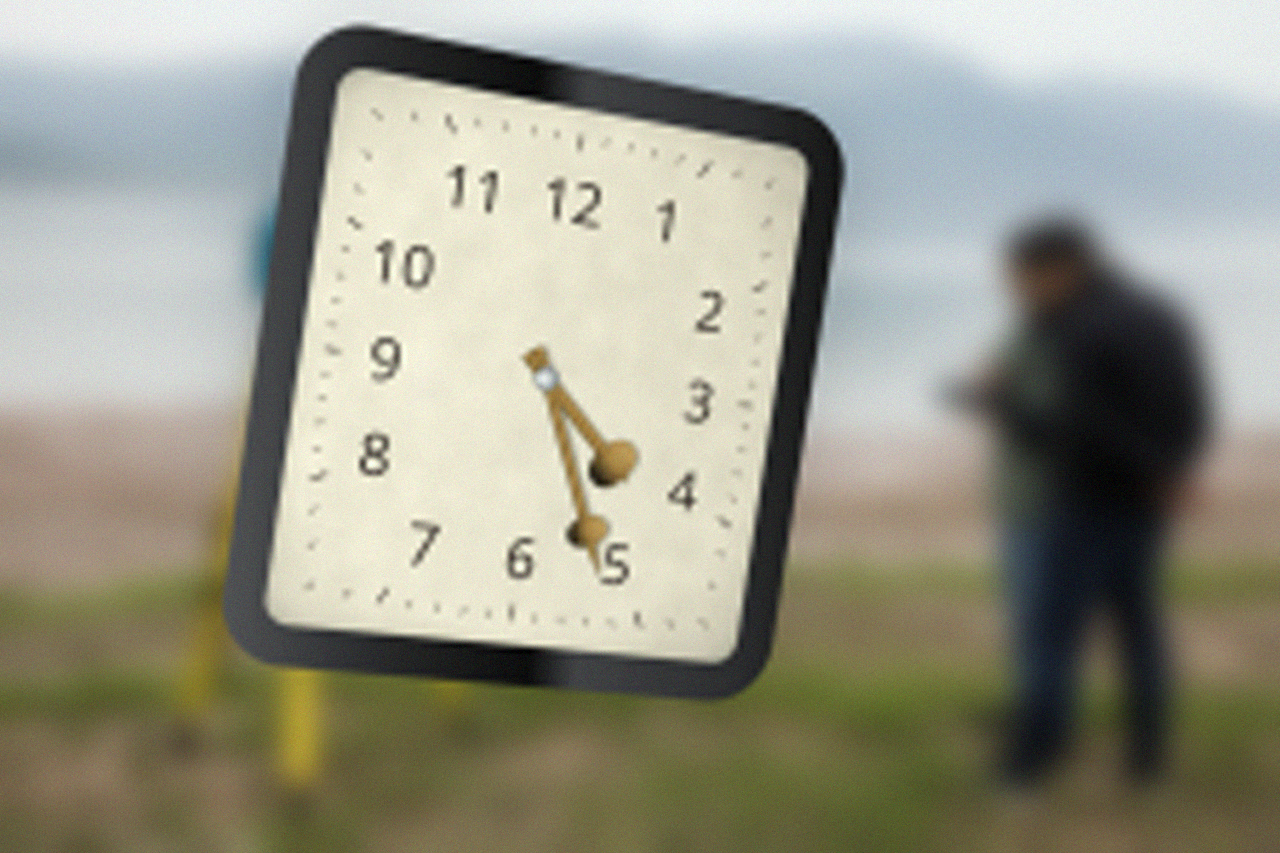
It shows 4,26
